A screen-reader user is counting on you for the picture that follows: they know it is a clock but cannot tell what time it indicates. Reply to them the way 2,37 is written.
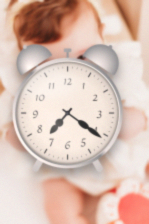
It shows 7,21
